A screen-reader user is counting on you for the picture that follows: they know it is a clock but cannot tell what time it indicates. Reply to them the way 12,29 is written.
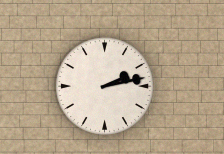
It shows 2,13
